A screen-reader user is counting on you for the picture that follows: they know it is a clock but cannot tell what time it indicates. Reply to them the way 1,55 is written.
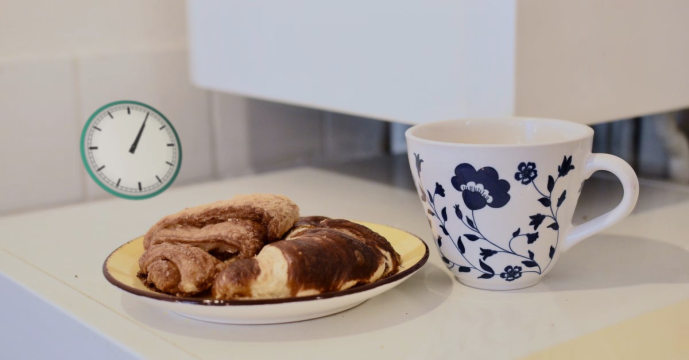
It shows 1,05
